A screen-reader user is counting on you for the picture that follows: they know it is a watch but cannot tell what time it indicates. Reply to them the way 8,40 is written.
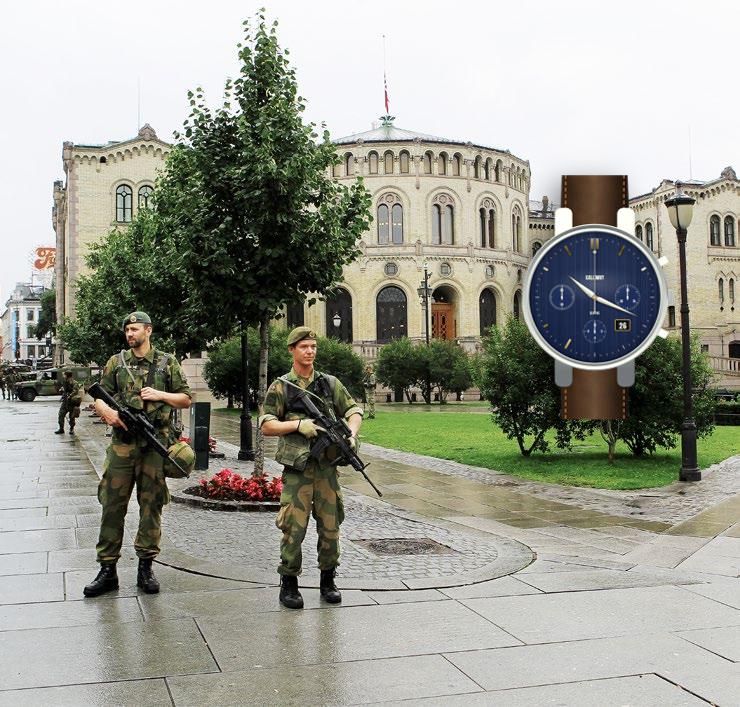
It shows 10,19
